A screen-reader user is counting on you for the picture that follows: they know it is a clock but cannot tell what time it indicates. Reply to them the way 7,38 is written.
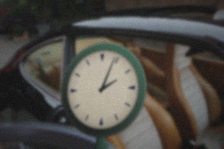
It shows 2,04
